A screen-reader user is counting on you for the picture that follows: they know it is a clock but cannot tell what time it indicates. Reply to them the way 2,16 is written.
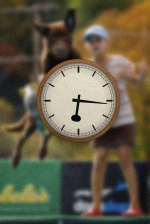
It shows 6,16
